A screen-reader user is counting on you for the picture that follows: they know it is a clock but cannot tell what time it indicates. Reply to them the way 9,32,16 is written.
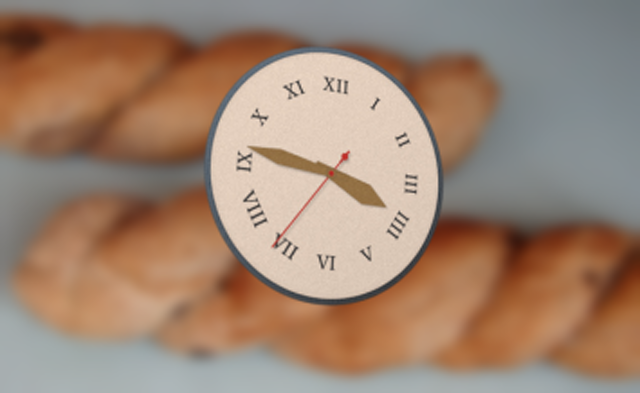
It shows 3,46,36
